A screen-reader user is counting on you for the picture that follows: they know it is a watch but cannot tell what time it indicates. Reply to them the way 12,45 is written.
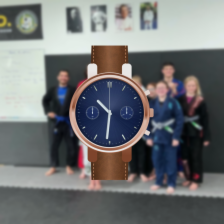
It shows 10,31
